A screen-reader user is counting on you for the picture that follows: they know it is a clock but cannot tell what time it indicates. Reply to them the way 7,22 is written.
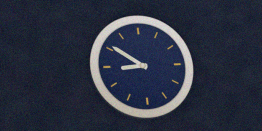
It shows 8,51
